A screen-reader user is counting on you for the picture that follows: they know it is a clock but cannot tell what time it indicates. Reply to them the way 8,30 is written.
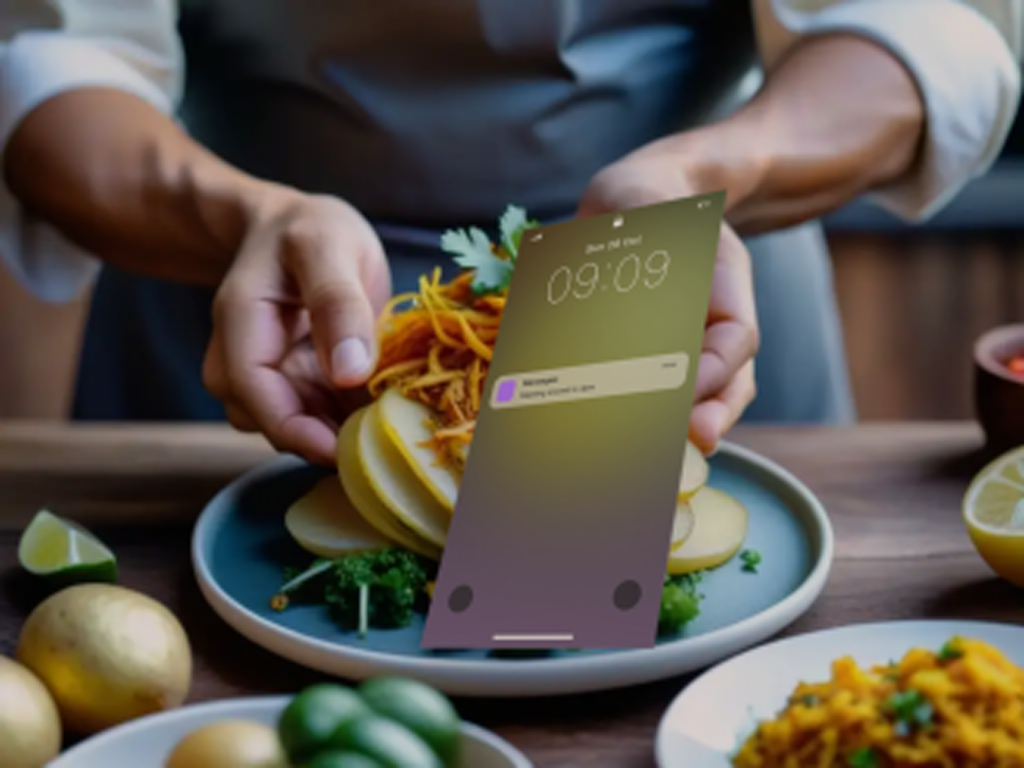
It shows 9,09
